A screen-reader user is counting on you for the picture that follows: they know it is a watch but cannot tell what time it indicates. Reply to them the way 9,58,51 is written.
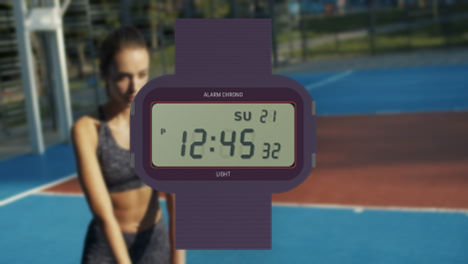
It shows 12,45,32
